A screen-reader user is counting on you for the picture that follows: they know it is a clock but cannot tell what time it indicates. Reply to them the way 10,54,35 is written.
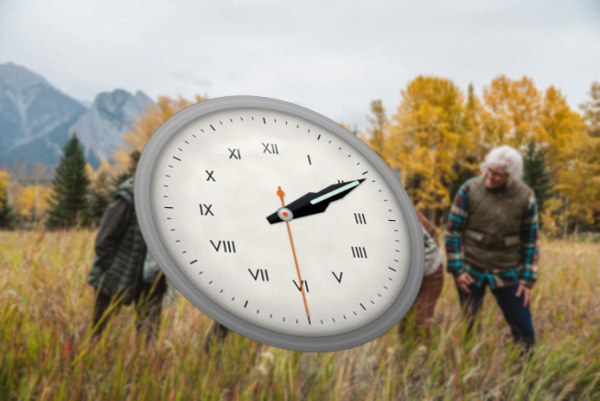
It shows 2,10,30
